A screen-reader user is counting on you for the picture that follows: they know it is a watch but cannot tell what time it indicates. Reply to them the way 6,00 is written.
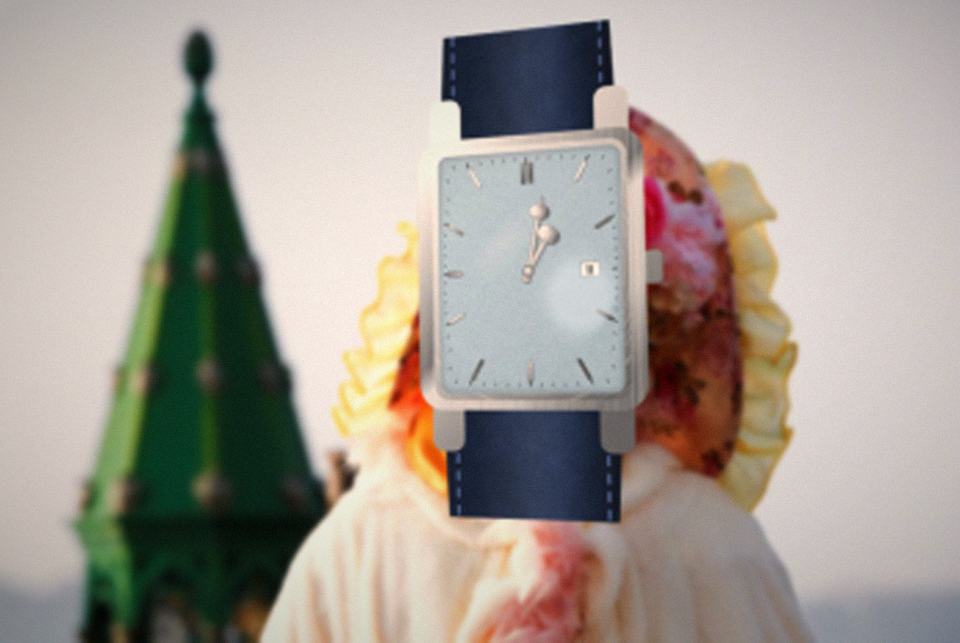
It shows 1,02
